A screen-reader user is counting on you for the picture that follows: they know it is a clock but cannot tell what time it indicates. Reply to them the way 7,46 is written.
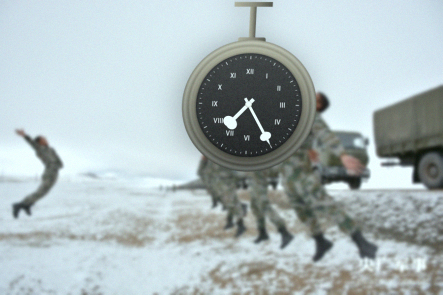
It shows 7,25
